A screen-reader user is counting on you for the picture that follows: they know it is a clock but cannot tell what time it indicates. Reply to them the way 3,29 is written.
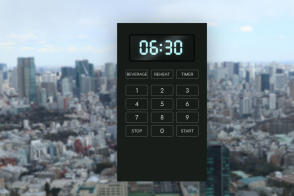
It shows 6,30
